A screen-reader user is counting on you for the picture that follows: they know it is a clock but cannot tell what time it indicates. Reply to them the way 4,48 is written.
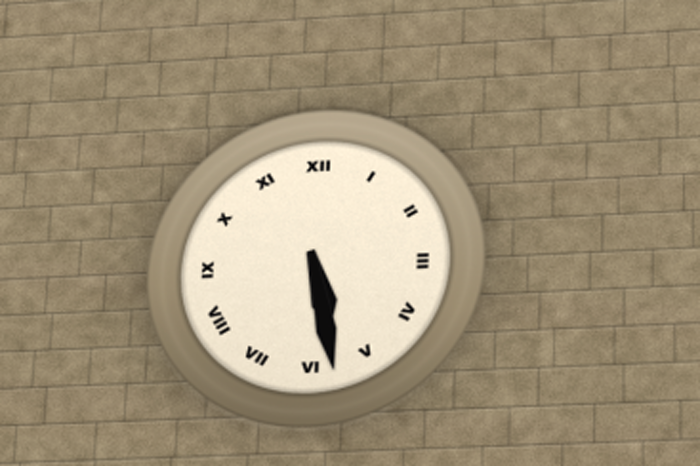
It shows 5,28
